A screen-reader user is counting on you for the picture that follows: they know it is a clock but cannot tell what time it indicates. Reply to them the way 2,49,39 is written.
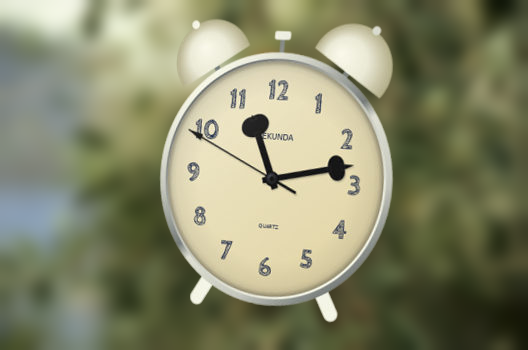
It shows 11,12,49
